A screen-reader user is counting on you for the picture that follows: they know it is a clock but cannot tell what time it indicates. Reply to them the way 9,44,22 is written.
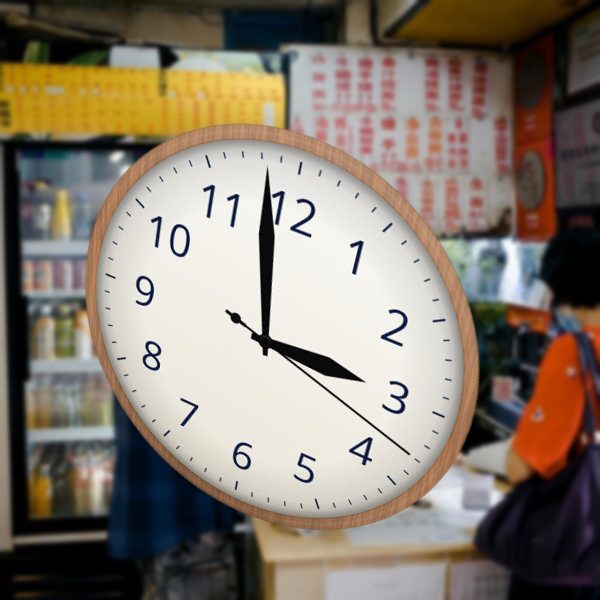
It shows 2,58,18
